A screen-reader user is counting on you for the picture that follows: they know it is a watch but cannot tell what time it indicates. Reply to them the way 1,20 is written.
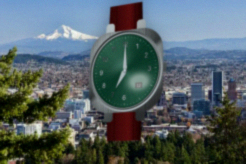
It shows 7,00
